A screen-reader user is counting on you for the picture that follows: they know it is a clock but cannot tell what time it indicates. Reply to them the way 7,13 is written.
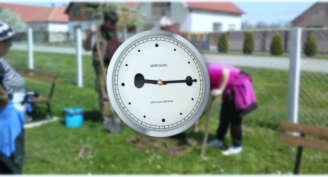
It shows 9,15
